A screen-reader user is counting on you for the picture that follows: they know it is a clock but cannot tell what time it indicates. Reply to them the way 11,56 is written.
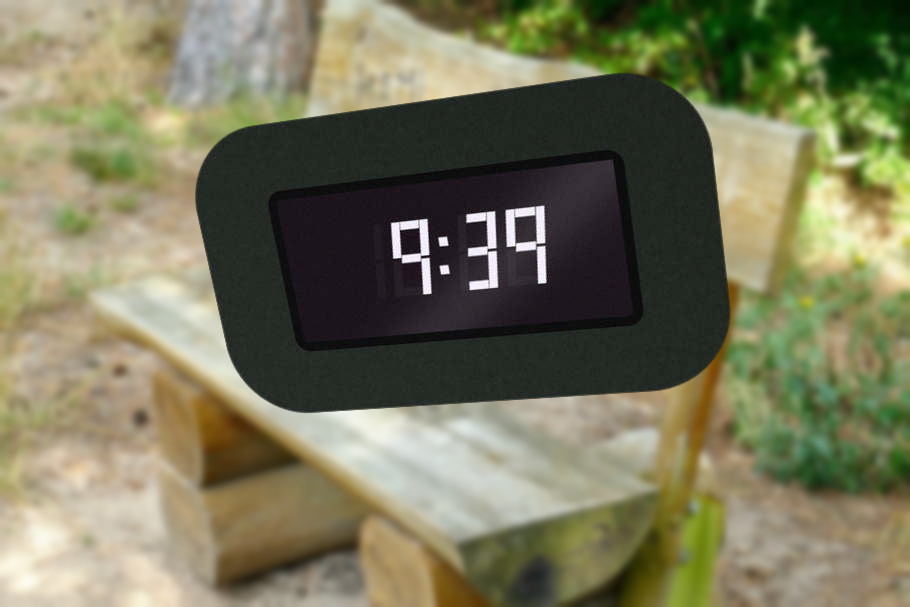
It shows 9,39
